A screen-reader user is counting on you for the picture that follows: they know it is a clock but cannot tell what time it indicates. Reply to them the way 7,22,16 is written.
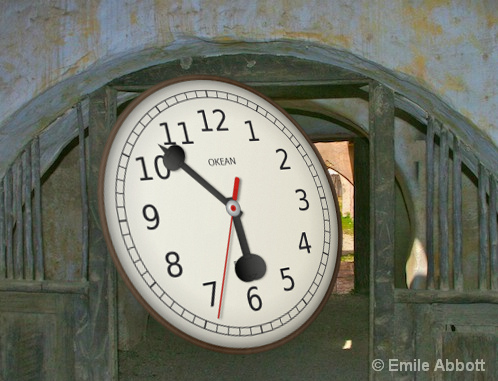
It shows 5,52,34
